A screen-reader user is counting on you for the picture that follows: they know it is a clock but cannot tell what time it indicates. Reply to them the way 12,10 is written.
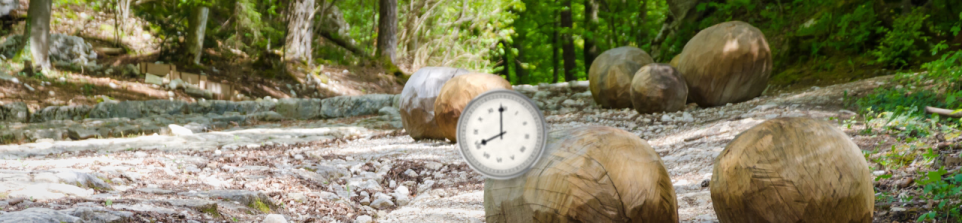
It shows 7,59
